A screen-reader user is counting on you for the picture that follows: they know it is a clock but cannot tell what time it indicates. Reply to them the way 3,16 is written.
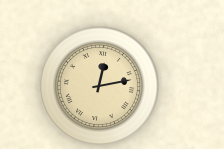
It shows 12,12
